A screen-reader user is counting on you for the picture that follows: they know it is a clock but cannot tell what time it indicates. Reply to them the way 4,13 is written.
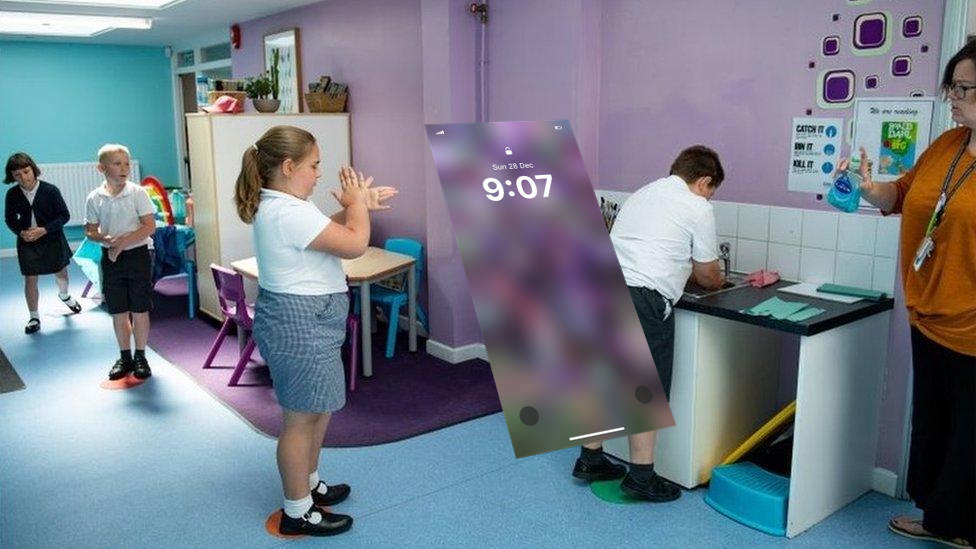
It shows 9,07
